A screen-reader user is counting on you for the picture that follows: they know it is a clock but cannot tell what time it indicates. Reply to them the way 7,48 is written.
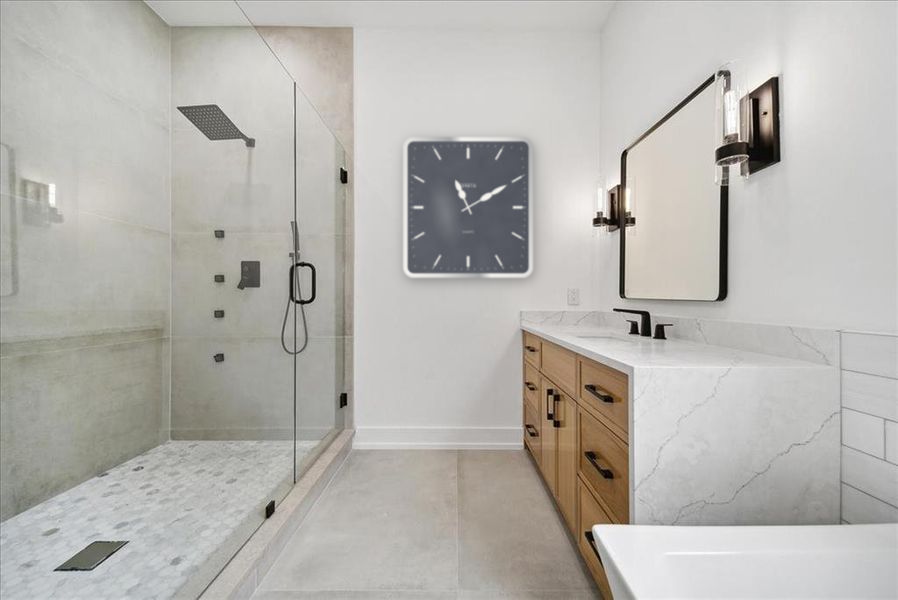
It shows 11,10
